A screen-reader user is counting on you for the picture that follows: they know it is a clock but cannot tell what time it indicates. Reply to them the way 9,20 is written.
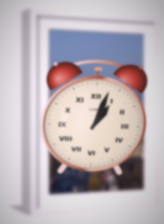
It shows 1,03
